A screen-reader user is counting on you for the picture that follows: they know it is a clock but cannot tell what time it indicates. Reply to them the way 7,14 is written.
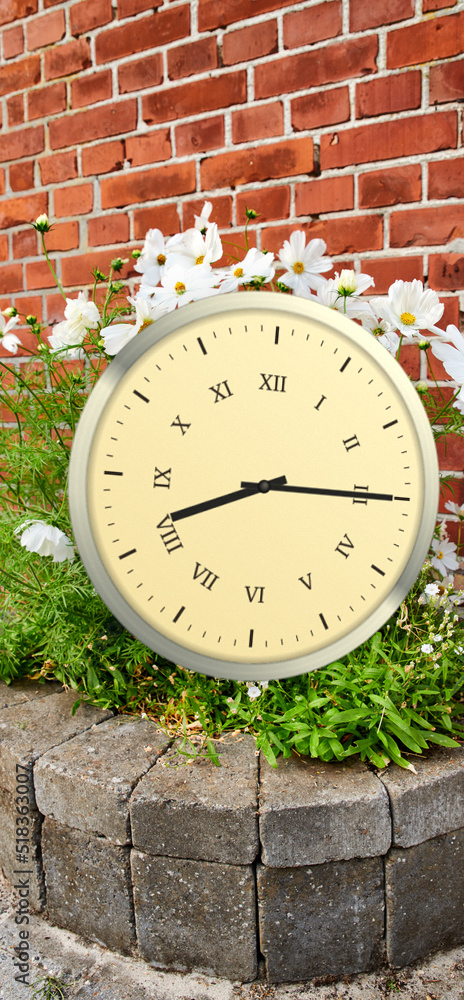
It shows 8,15
